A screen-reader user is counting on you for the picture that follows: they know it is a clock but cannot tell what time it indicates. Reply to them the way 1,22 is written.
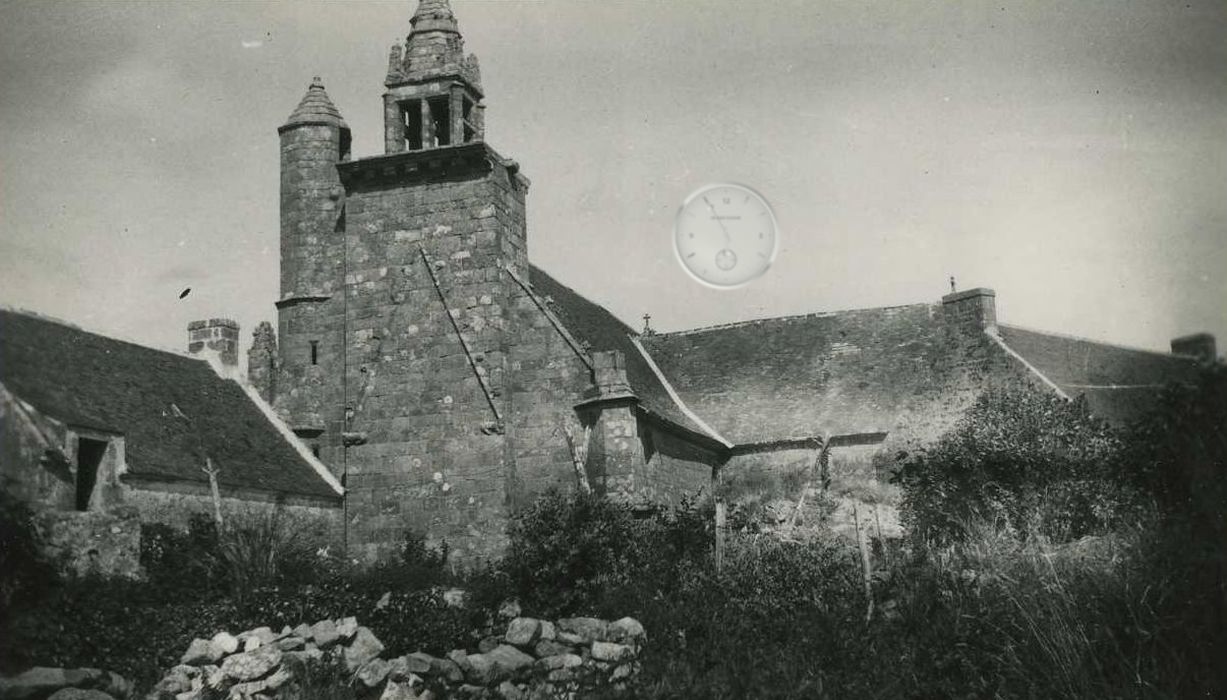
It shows 5,55
